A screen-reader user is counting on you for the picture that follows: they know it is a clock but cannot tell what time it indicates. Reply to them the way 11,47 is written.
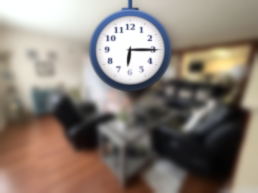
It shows 6,15
